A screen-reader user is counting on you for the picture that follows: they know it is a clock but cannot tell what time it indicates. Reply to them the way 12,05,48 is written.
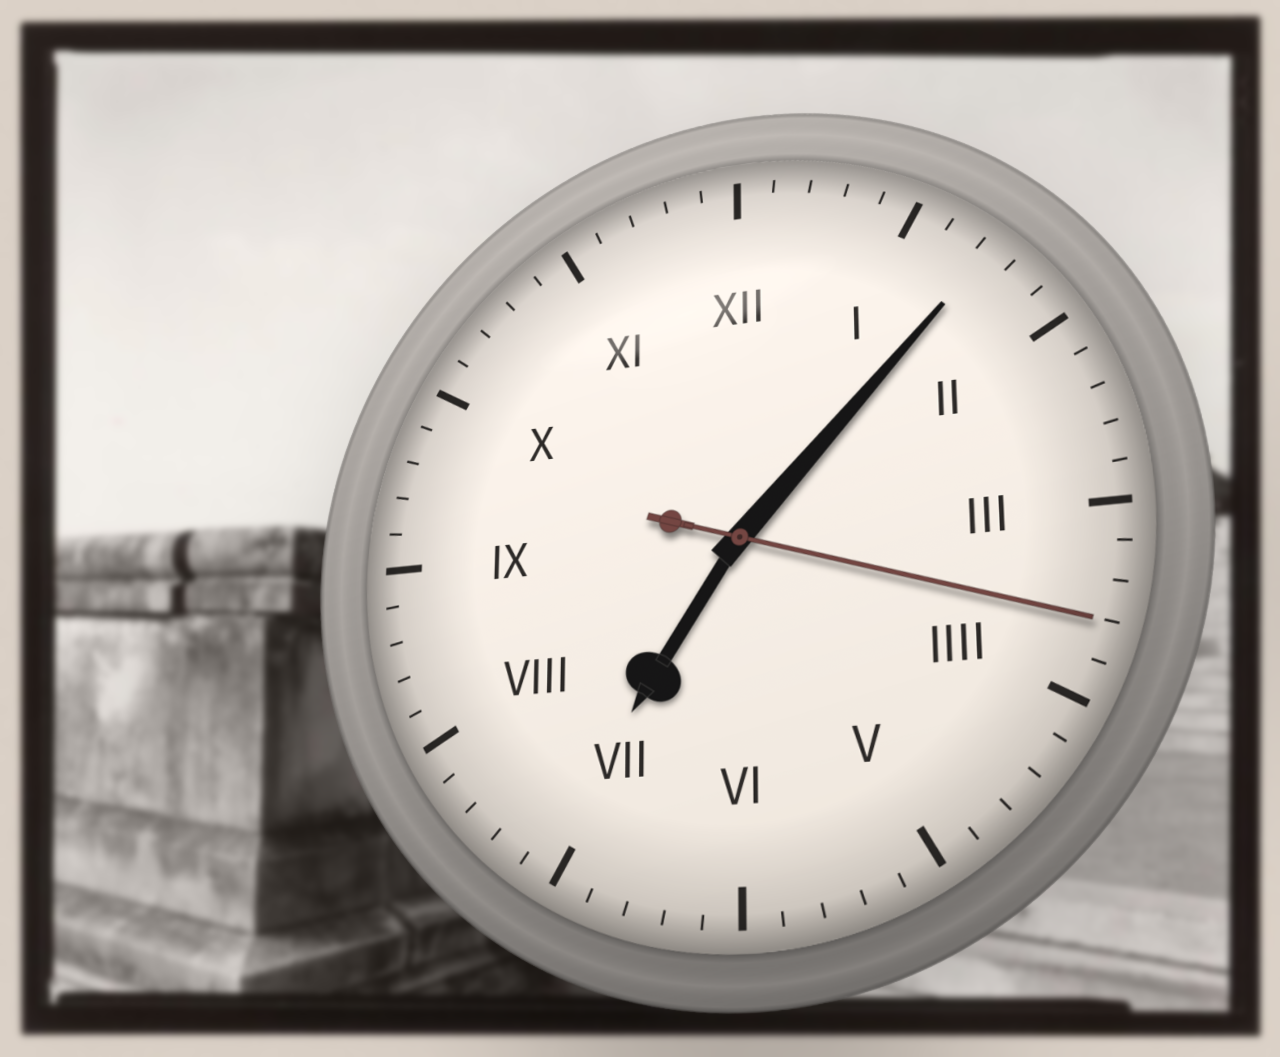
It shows 7,07,18
